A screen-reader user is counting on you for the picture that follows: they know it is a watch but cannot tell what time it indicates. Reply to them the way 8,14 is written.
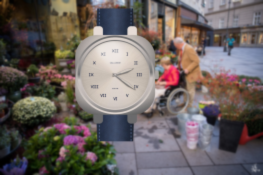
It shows 2,21
